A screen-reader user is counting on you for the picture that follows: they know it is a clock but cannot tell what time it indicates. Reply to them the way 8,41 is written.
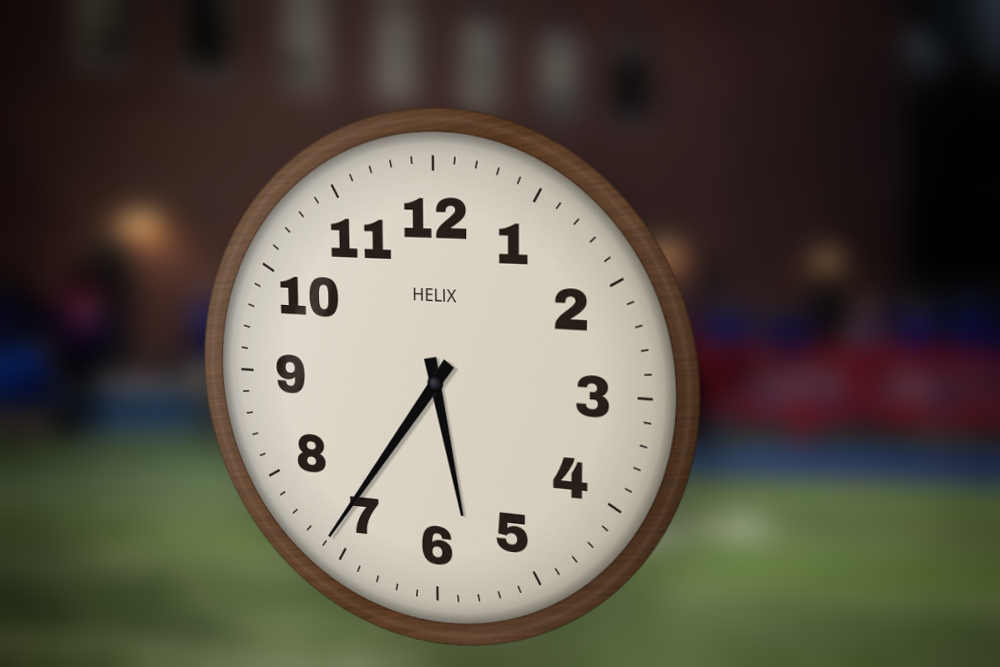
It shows 5,36
